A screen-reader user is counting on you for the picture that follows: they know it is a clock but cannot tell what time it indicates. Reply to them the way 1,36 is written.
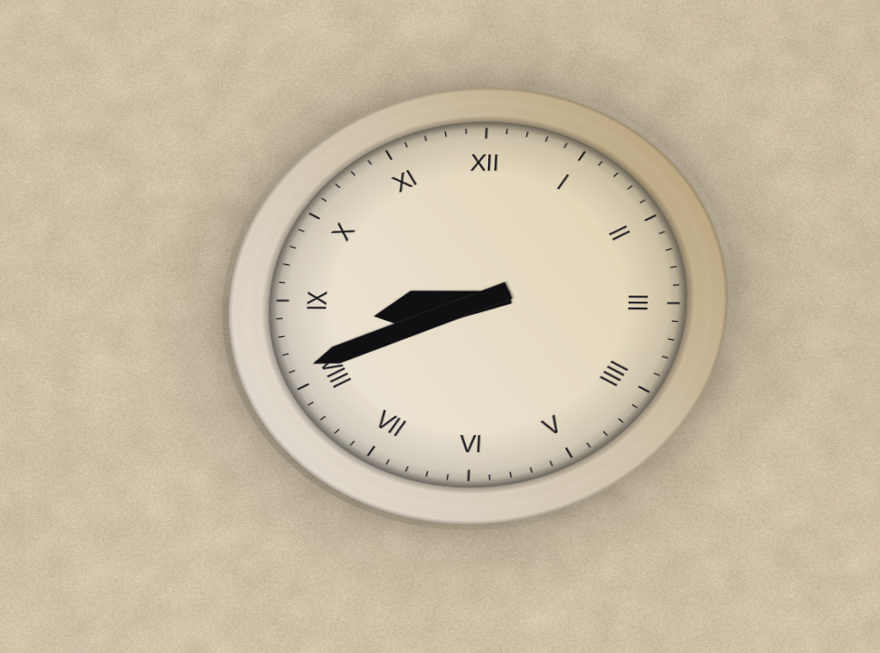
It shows 8,41
